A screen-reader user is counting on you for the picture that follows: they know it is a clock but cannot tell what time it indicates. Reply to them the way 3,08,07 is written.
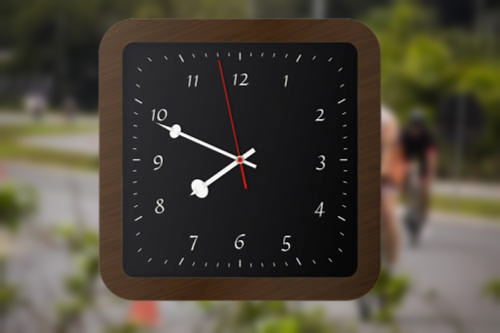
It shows 7,48,58
